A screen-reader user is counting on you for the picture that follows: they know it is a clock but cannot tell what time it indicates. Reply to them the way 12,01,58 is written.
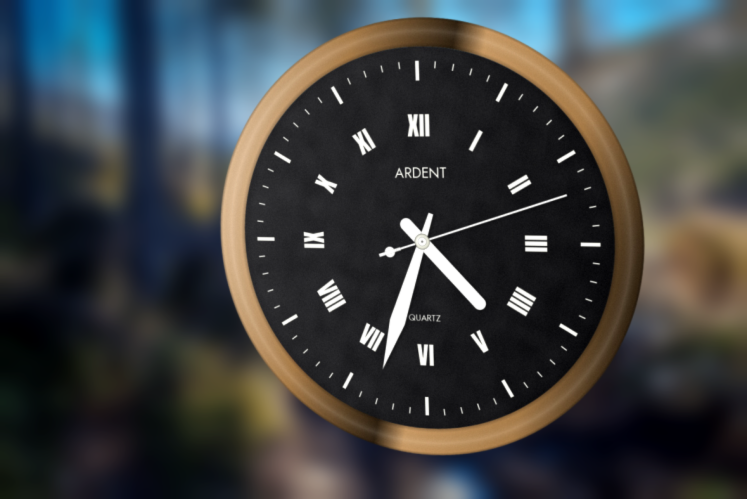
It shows 4,33,12
